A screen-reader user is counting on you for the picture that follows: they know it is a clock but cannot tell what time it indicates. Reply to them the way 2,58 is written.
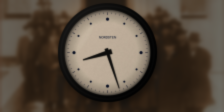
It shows 8,27
